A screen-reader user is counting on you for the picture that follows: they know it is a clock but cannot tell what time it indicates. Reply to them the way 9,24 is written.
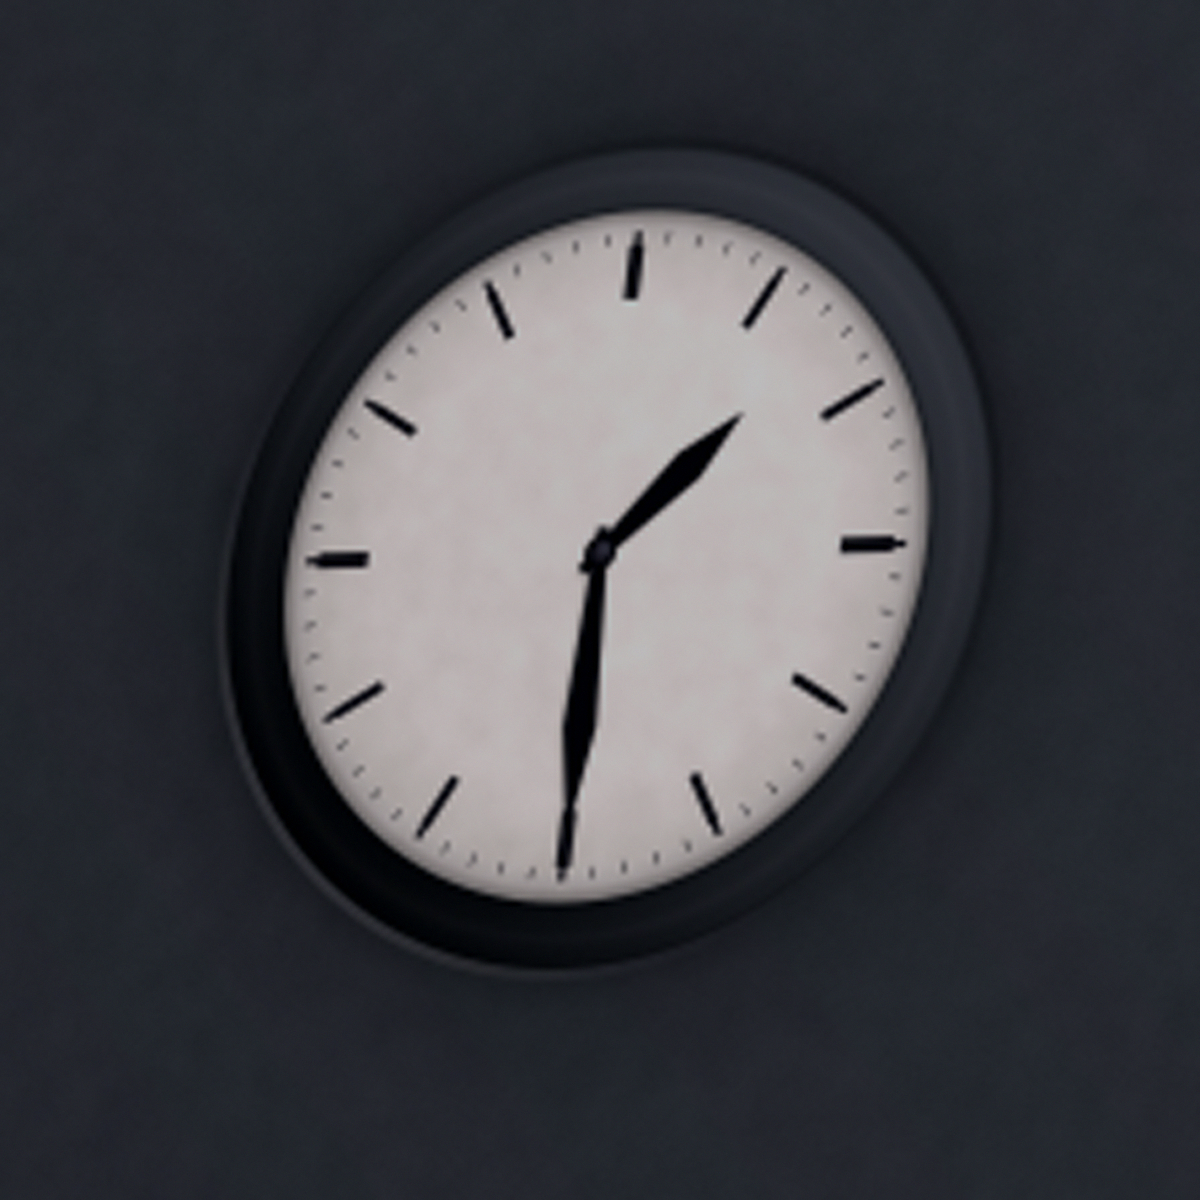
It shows 1,30
